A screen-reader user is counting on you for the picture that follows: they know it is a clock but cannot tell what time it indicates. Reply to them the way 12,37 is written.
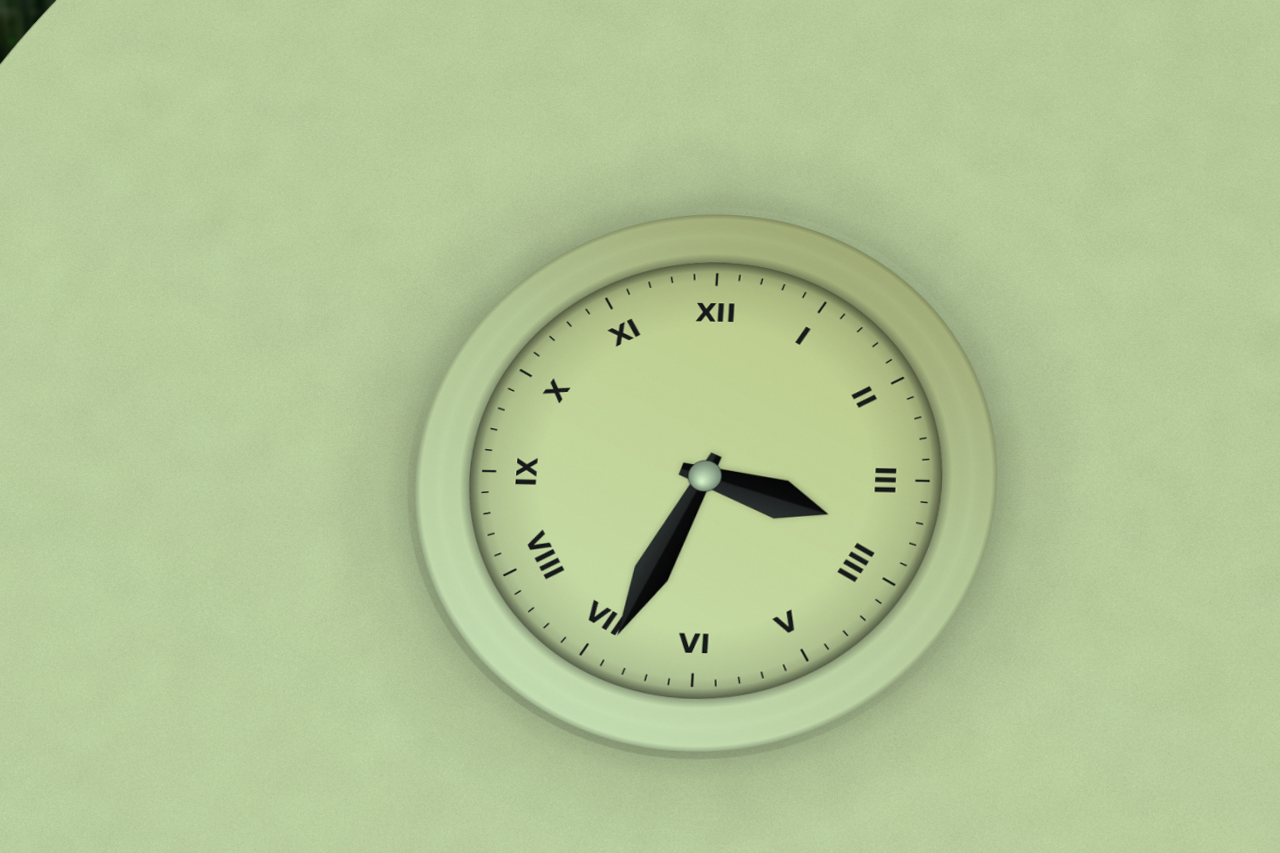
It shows 3,34
